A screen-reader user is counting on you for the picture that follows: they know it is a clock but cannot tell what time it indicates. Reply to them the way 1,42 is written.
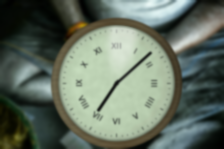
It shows 7,08
